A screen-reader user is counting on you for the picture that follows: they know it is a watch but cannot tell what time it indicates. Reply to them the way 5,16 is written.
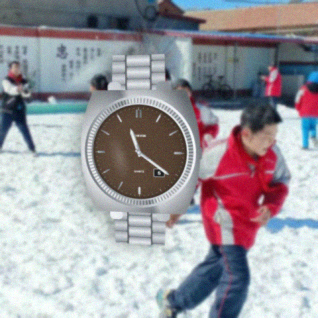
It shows 11,21
